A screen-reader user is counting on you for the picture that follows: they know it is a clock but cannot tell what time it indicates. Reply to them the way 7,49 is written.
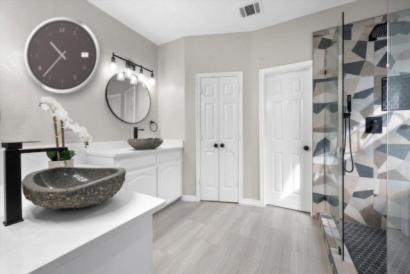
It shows 10,37
